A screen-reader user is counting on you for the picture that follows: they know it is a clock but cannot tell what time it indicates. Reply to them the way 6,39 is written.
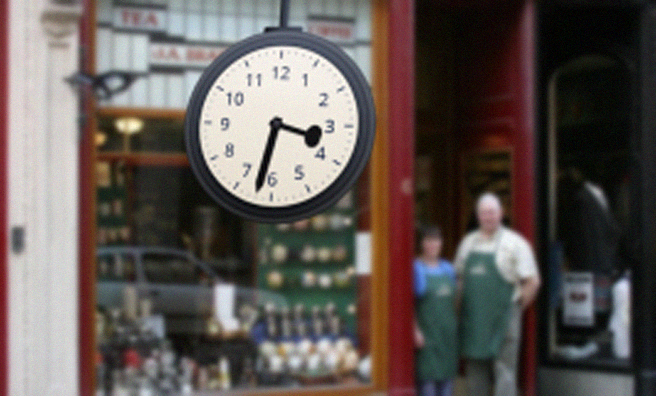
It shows 3,32
